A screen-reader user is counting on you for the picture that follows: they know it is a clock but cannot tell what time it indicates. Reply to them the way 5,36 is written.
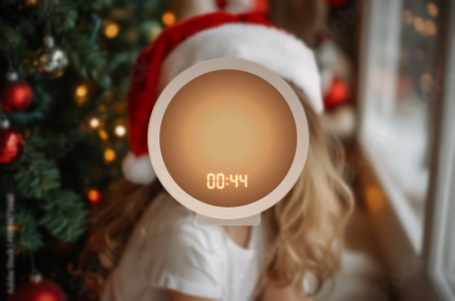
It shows 0,44
